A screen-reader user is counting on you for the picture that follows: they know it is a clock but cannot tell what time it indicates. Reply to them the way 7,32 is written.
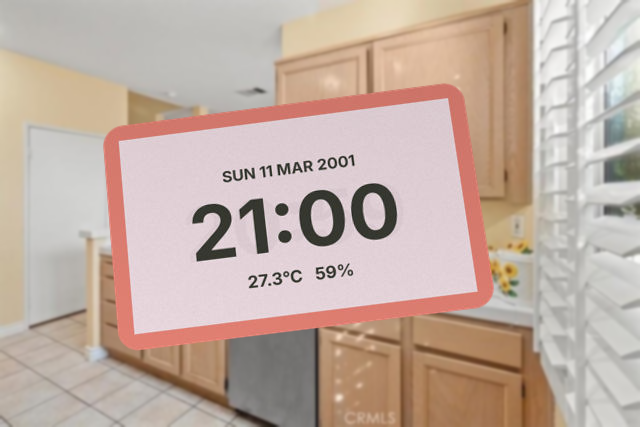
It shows 21,00
